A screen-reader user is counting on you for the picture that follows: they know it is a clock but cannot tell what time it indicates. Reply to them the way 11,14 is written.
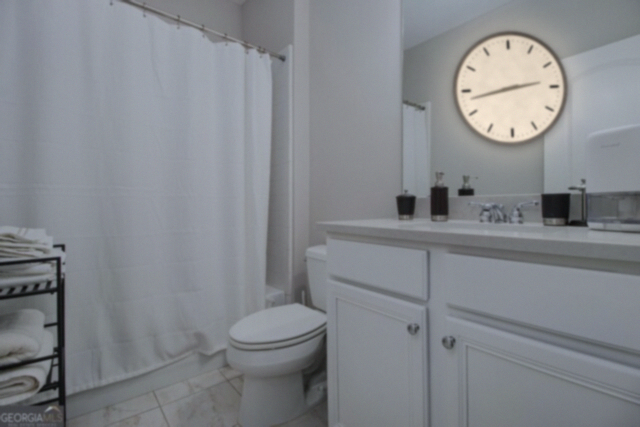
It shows 2,43
